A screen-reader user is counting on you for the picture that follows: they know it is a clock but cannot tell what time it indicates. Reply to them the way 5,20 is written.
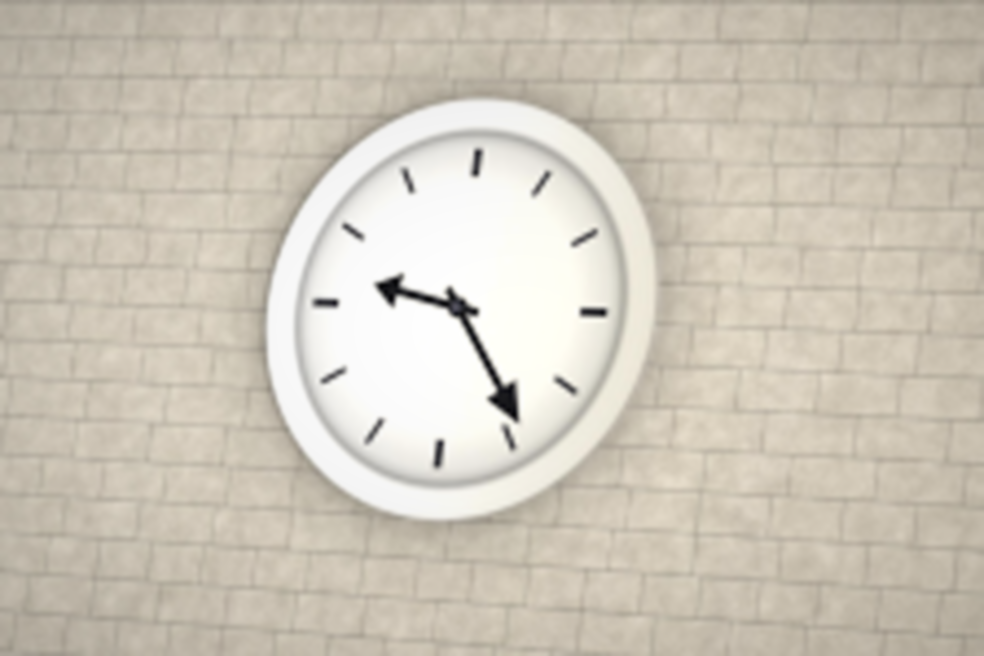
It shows 9,24
